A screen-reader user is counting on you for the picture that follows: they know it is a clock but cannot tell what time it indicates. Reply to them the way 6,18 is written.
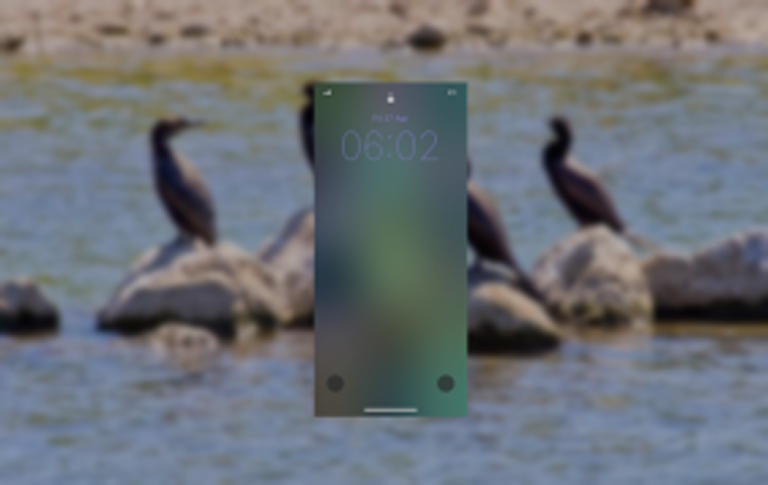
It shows 6,02
